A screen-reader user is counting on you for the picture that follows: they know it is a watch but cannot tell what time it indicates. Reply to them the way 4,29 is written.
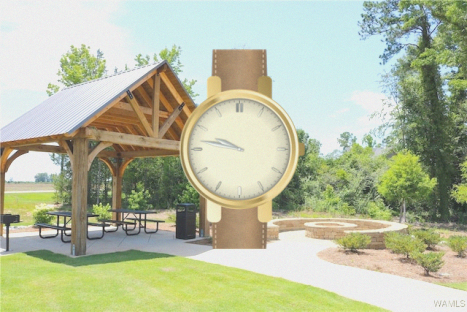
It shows 9,47
